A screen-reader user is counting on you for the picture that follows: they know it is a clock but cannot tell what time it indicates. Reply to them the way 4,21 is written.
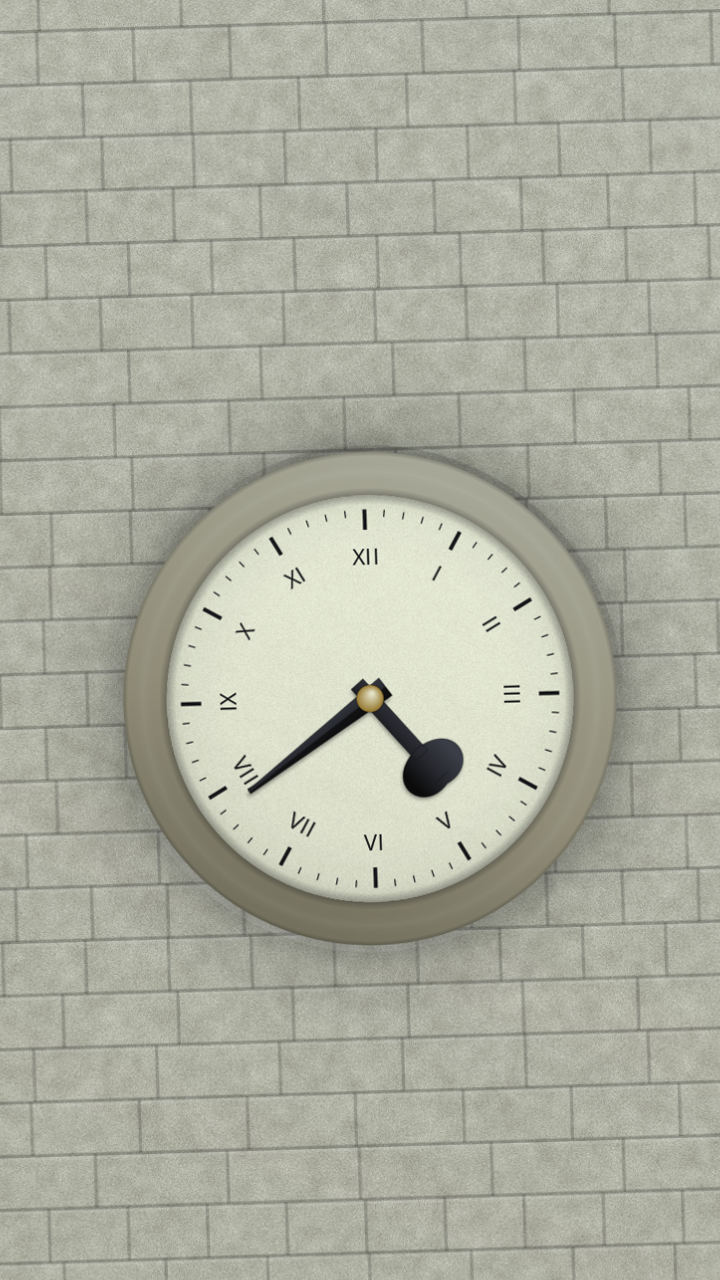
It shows 4,39
